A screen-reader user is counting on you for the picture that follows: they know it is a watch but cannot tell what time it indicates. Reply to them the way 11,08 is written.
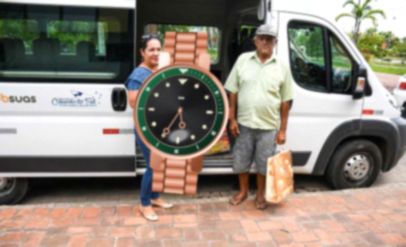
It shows 5,35
